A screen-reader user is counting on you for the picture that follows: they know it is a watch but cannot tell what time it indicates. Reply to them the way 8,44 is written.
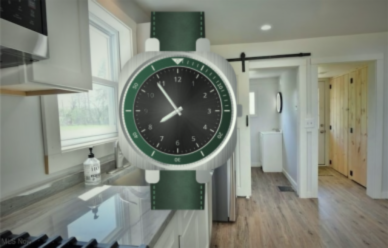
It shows 7,54
